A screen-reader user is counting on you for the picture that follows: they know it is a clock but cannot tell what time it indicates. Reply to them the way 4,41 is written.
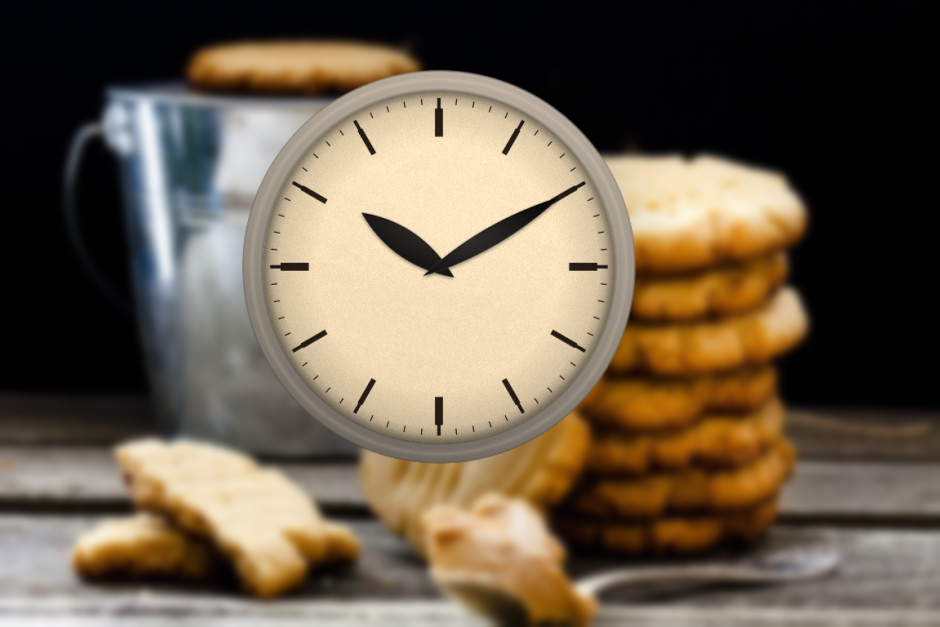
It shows 10,10
